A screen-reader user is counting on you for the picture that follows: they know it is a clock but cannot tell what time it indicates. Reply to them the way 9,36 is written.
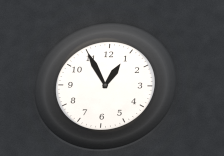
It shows 12,55
